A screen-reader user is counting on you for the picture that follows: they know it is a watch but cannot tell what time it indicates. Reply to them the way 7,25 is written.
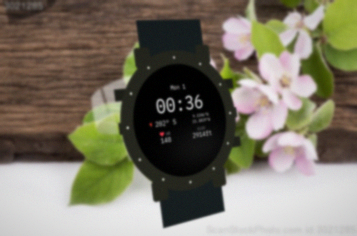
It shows 0,36
